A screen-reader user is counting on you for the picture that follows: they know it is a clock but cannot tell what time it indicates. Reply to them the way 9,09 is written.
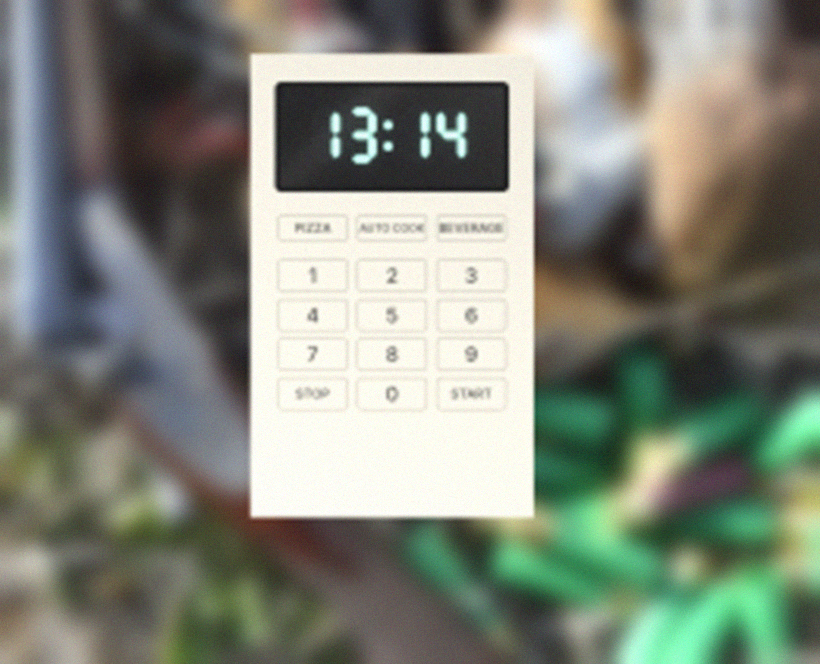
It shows 13,14
